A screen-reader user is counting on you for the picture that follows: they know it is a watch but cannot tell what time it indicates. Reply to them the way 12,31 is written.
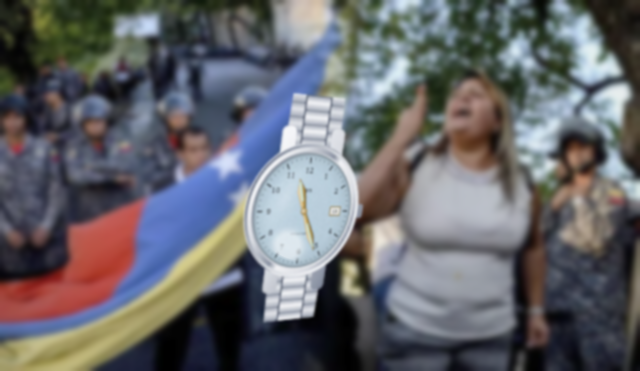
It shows 11,26
